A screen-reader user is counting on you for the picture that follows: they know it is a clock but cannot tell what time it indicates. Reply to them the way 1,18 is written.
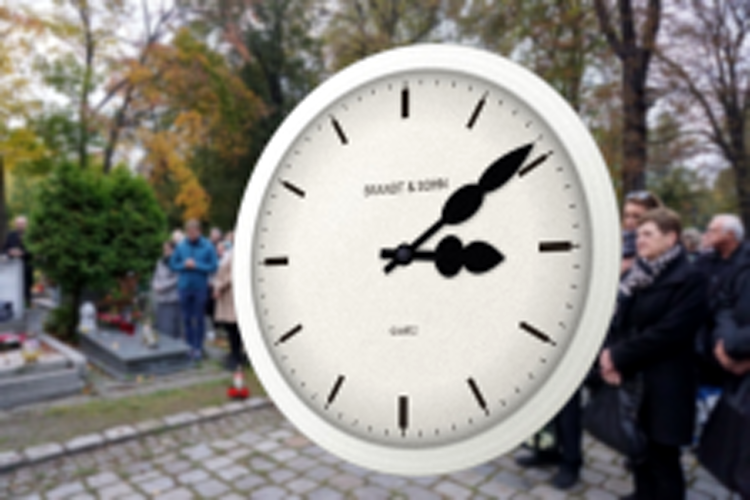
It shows 3,09
